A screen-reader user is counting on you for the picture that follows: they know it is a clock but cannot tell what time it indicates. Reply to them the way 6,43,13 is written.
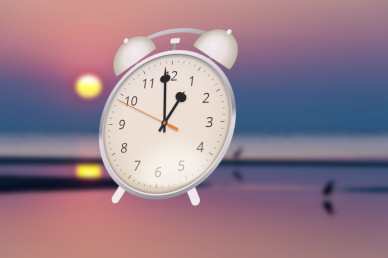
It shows 12,58,49
